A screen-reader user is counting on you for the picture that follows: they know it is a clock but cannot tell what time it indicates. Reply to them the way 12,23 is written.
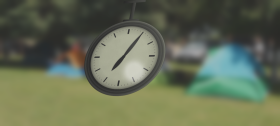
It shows 7,05
